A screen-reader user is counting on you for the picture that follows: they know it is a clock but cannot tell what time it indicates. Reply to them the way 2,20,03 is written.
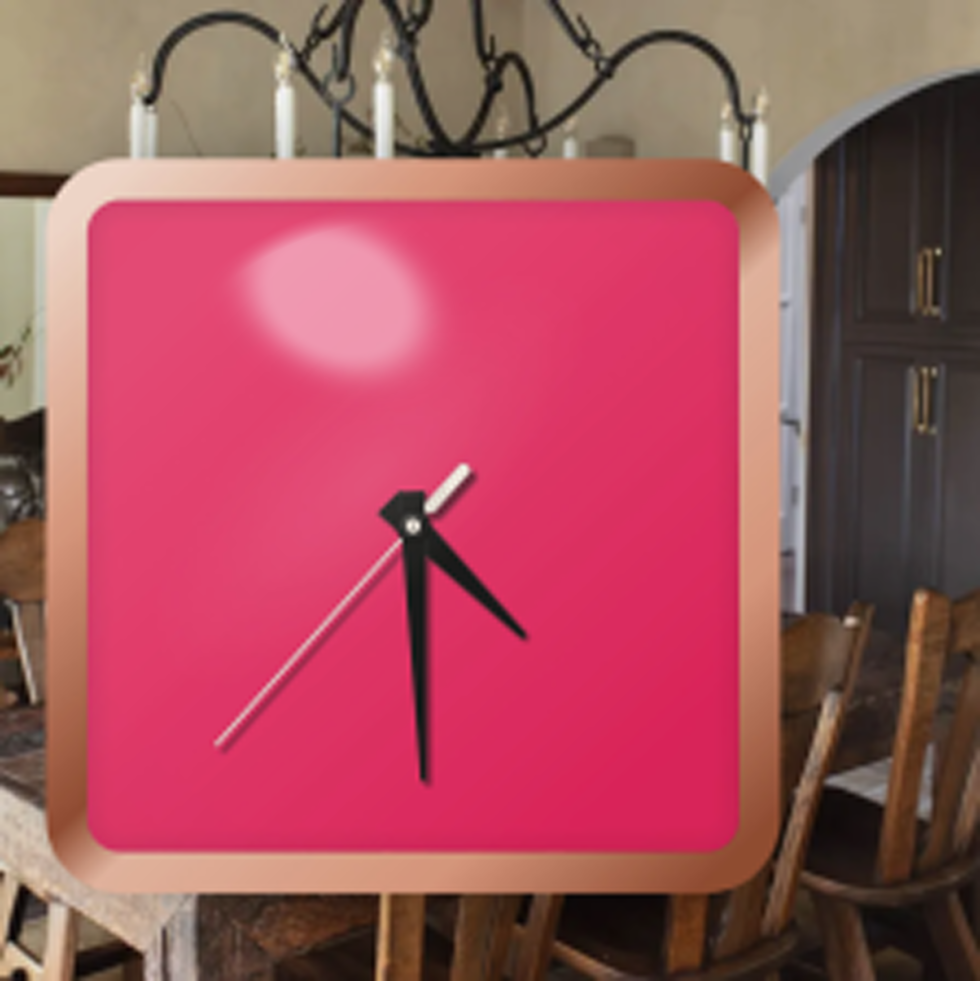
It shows 4,29,37
